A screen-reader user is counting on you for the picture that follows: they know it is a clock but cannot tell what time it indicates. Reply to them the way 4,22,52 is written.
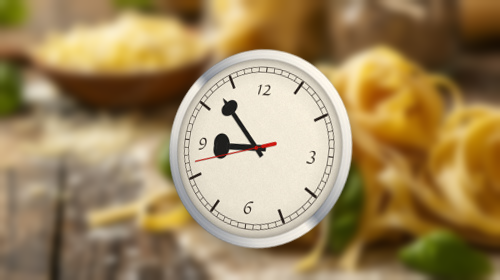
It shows 8,52,42
